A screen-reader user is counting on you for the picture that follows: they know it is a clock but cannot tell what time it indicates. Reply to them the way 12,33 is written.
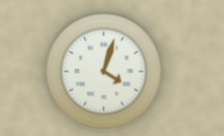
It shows 4,03
